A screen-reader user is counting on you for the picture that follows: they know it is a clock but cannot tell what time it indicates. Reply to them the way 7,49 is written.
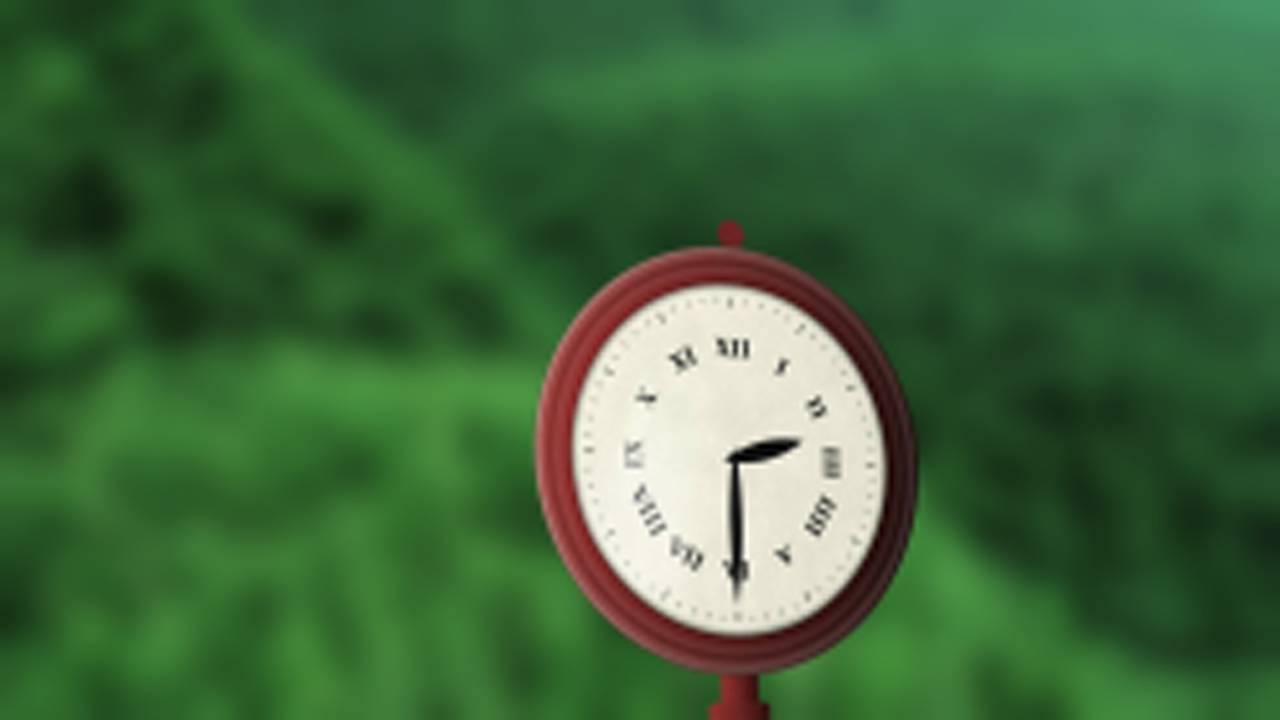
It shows 2,30
